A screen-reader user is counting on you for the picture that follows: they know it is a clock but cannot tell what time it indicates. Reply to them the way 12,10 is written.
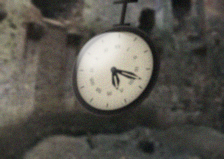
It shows 5,18
